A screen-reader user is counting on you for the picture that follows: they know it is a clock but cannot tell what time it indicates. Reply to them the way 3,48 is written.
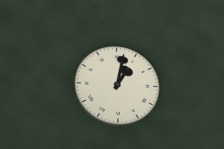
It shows 1,02
